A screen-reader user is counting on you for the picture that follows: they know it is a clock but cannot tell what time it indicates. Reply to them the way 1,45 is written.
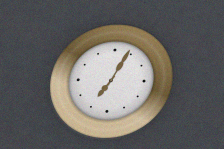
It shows 7,04
